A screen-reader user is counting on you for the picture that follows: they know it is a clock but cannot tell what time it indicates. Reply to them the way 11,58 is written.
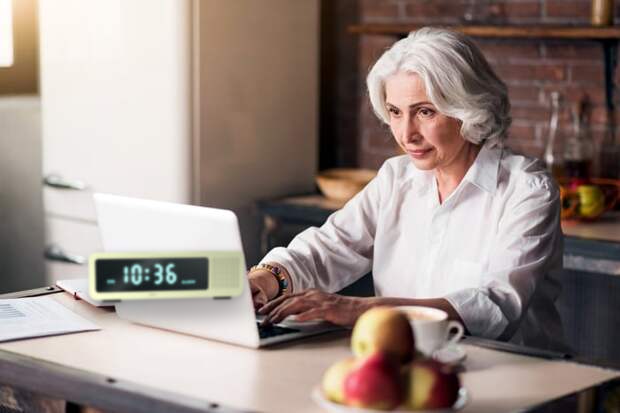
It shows 10,36
